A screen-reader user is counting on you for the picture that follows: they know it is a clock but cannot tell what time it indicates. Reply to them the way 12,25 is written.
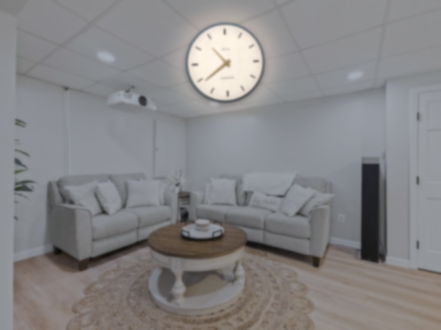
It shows 10,39
